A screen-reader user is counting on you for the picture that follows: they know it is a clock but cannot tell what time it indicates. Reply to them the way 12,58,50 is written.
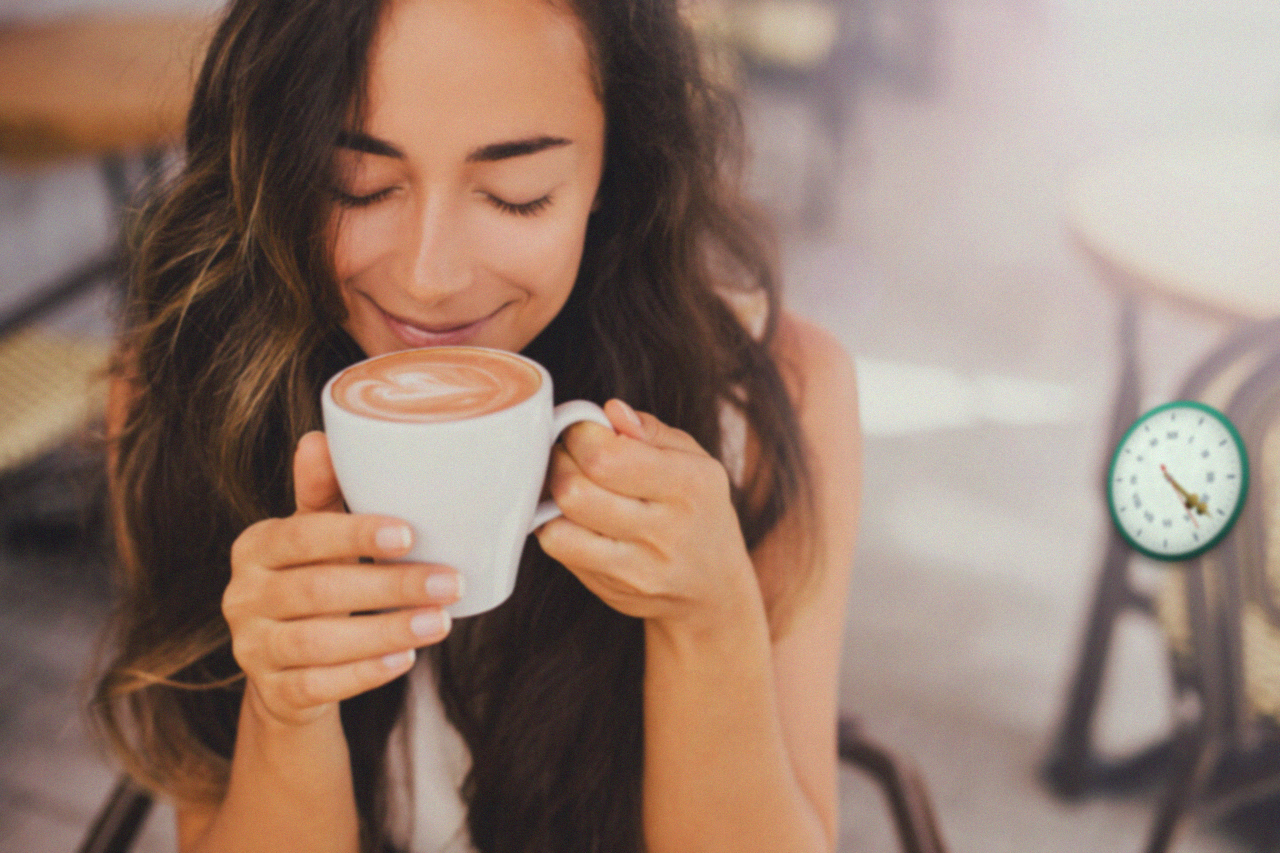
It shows 4,21,24
